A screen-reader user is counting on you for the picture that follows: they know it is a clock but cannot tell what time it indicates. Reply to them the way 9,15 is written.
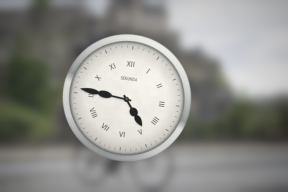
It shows 4,46
